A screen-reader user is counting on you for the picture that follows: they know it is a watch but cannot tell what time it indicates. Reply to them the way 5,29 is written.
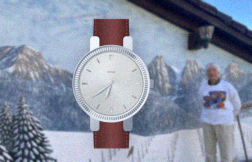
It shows 6,39
